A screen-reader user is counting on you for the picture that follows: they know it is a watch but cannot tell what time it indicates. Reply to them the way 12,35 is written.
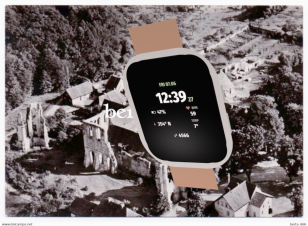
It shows 12,39
